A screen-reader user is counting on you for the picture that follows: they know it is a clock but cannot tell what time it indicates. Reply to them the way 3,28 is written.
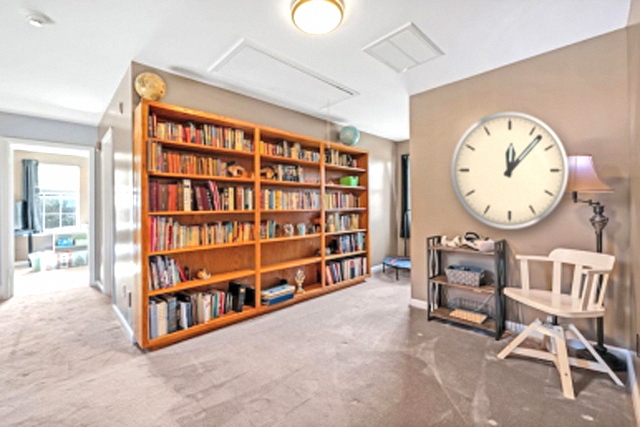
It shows 12,07
